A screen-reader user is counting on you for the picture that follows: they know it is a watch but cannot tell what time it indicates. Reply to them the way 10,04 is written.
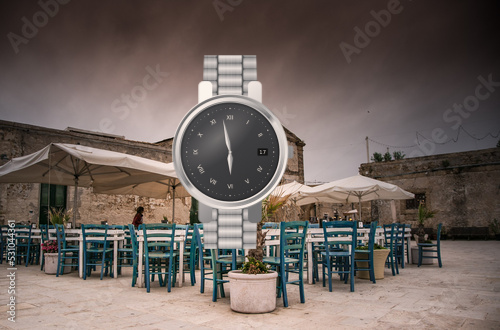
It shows 5,58
